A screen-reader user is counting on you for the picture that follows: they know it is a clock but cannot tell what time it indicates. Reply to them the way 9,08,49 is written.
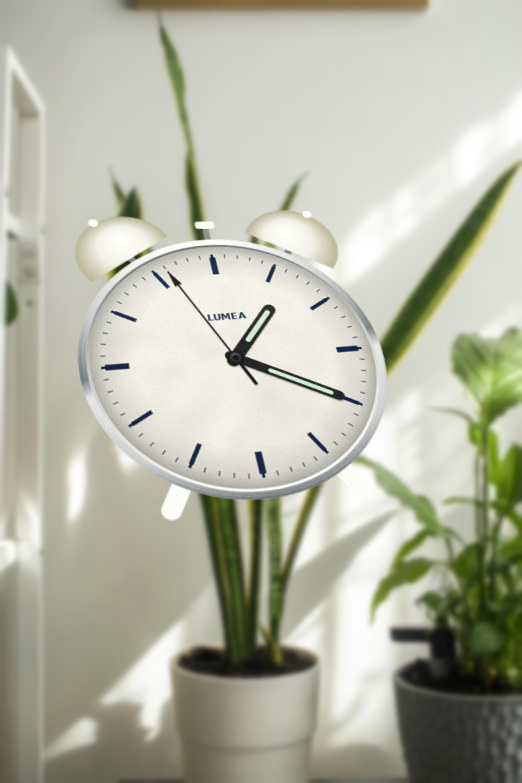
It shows 1,19,56
